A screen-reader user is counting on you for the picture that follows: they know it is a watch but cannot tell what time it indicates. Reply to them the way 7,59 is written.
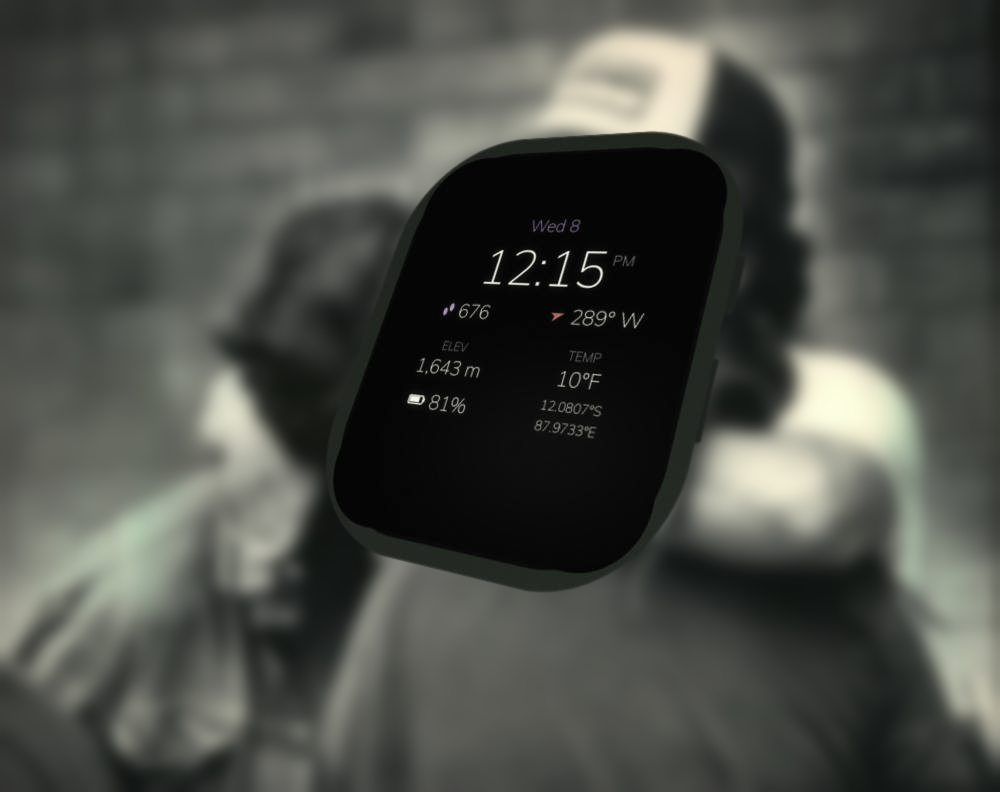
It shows 12,15
